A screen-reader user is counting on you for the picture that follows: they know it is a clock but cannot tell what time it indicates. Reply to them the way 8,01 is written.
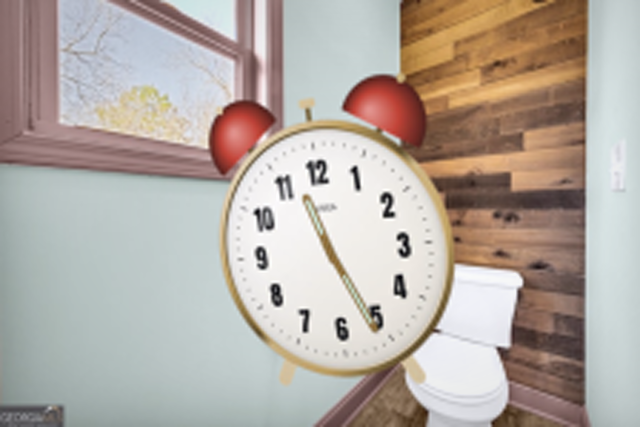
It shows 11,26
